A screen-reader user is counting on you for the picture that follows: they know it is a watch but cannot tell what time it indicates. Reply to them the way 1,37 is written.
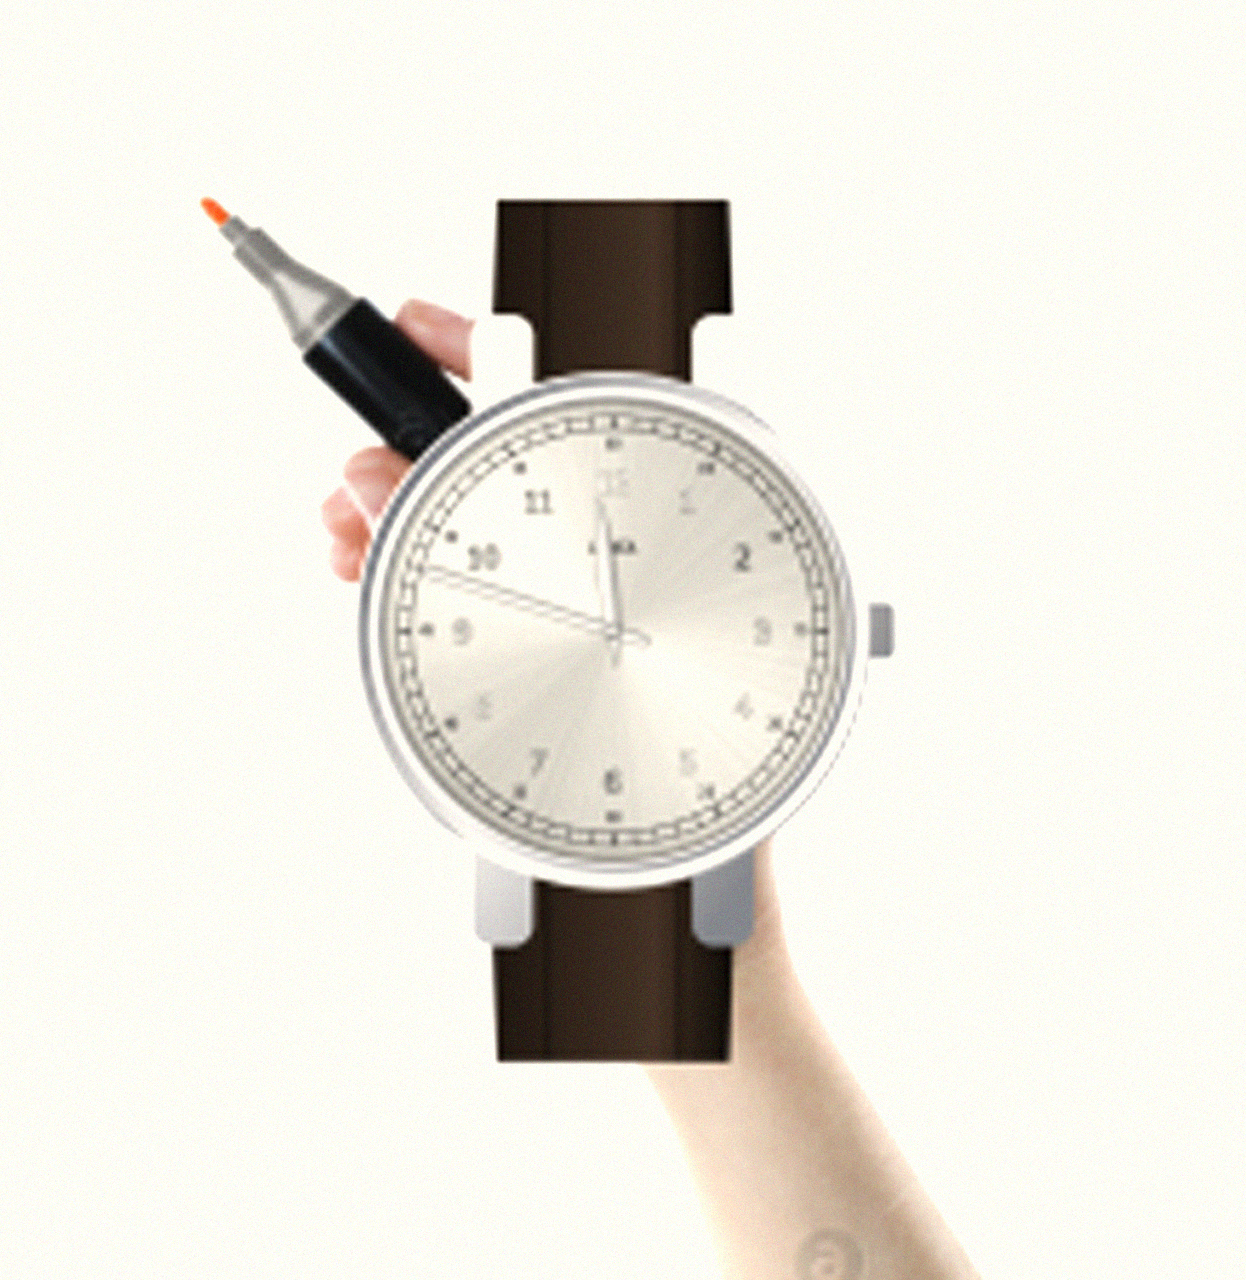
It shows 11,48
